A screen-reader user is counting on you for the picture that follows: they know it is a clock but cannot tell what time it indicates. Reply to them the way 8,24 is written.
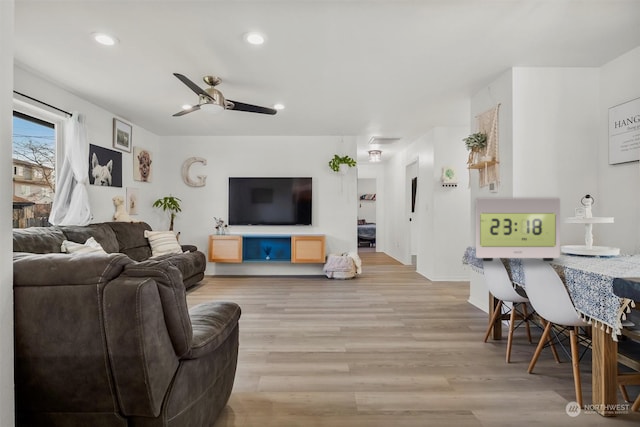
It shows 23,18
